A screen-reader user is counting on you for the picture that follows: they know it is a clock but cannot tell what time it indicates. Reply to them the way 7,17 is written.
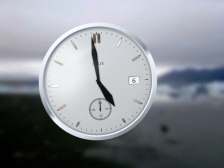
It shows 4,59
